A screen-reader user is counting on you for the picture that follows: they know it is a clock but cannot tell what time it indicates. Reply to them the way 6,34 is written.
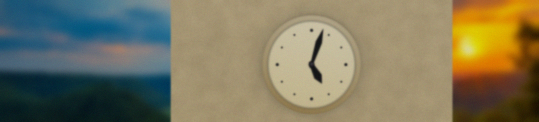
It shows 5,03
